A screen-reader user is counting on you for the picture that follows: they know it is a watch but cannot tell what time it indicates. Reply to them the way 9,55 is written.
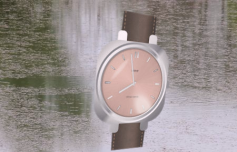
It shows 7,58
